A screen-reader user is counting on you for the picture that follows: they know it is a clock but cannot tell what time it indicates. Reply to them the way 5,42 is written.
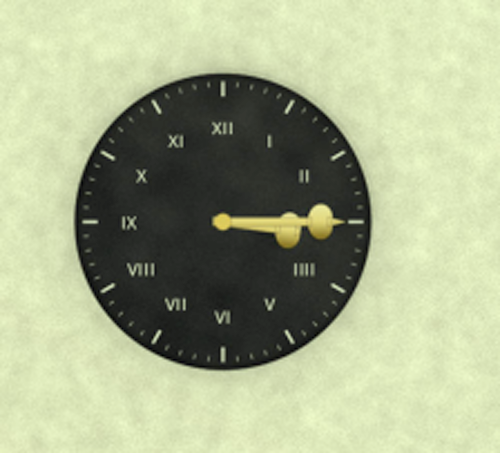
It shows 3,15
